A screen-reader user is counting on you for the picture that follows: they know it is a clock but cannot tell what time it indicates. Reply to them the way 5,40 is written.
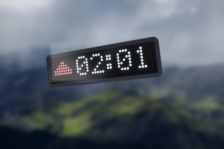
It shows 2,01
